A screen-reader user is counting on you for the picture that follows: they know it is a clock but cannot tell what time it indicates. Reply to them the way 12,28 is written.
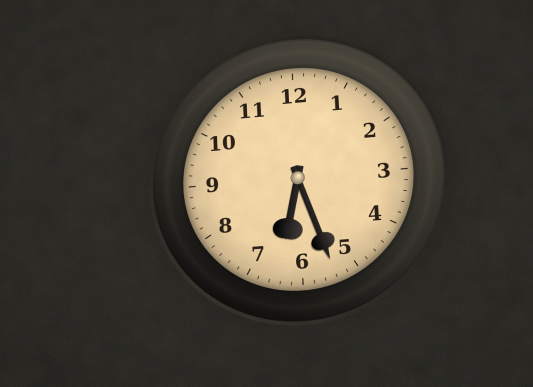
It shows 6,27
